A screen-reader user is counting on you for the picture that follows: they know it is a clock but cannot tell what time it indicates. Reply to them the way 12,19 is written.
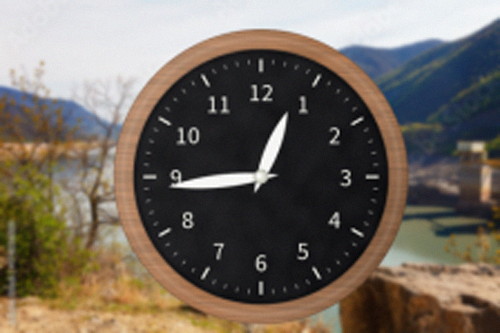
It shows 12,44
